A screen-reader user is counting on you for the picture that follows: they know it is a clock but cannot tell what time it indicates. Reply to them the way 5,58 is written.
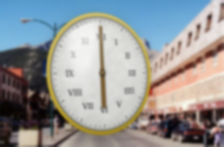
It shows 6,00
